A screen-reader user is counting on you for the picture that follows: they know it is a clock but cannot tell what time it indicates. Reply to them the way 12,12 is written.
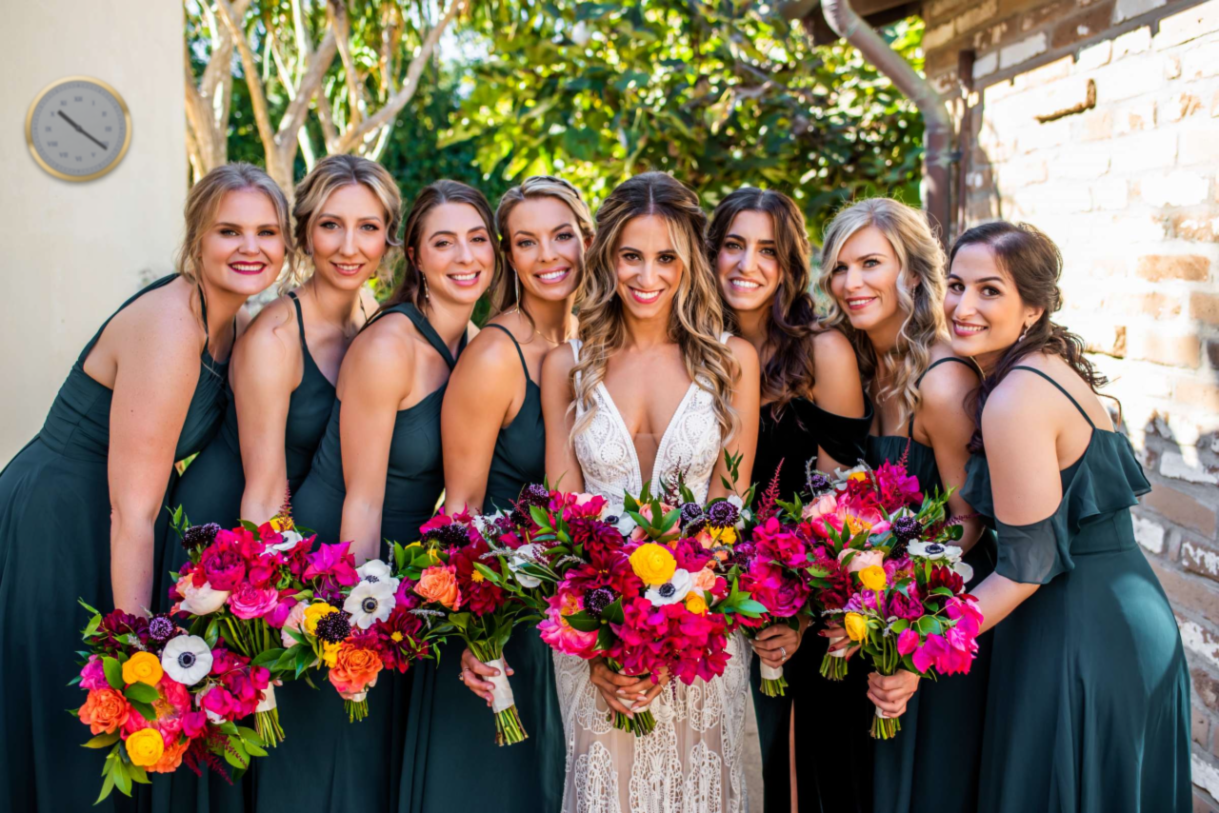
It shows 10,21
